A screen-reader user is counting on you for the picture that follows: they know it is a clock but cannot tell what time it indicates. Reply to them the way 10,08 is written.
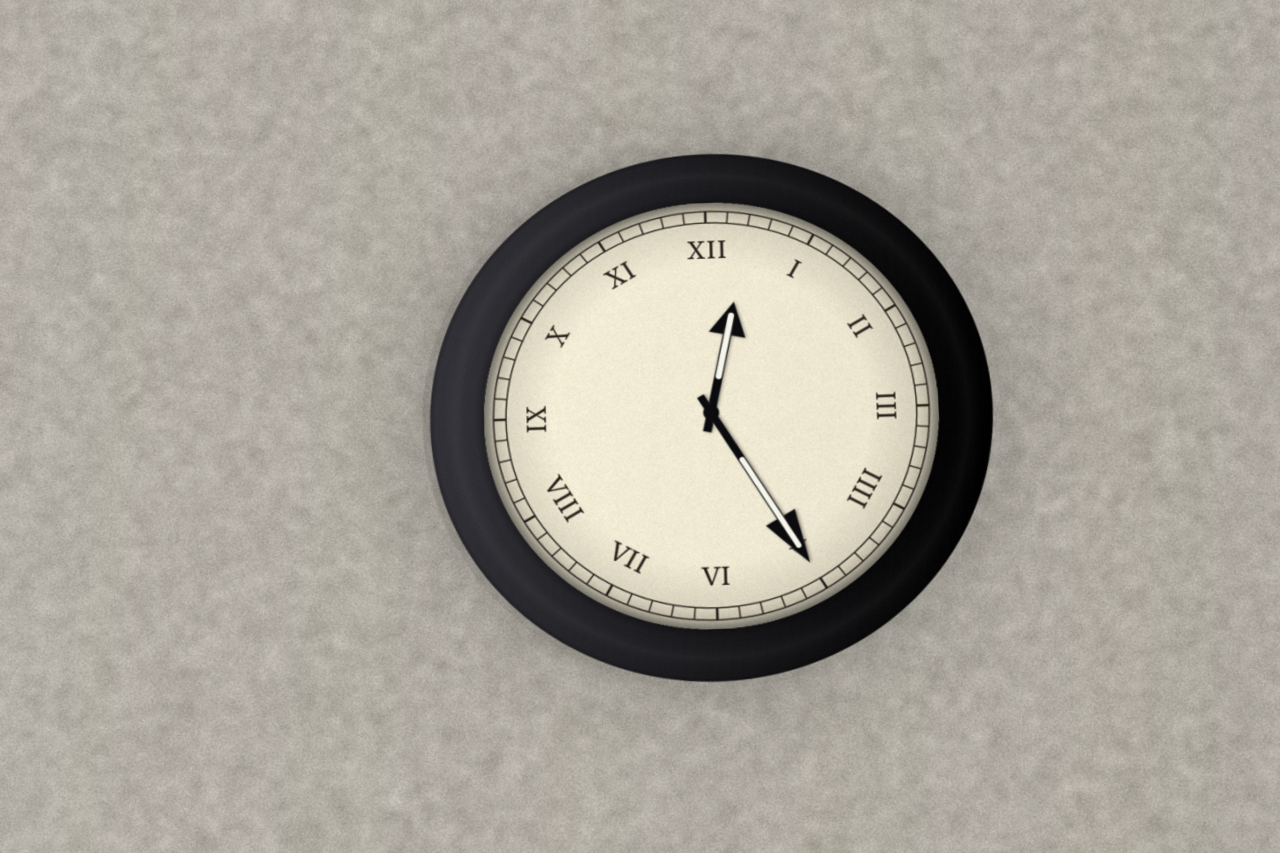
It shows 12,25
